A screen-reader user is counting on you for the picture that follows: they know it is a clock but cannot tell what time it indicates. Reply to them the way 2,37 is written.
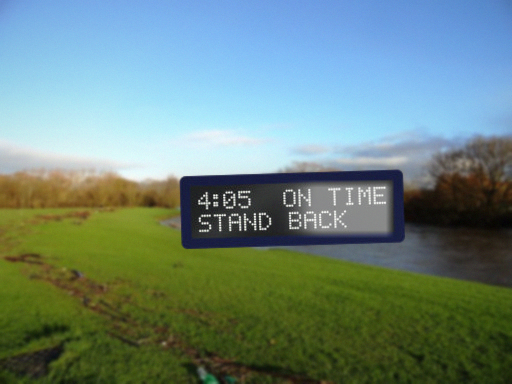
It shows 4,05
